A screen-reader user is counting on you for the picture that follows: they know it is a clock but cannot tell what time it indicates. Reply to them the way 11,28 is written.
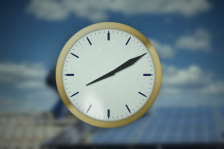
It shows 8,10
